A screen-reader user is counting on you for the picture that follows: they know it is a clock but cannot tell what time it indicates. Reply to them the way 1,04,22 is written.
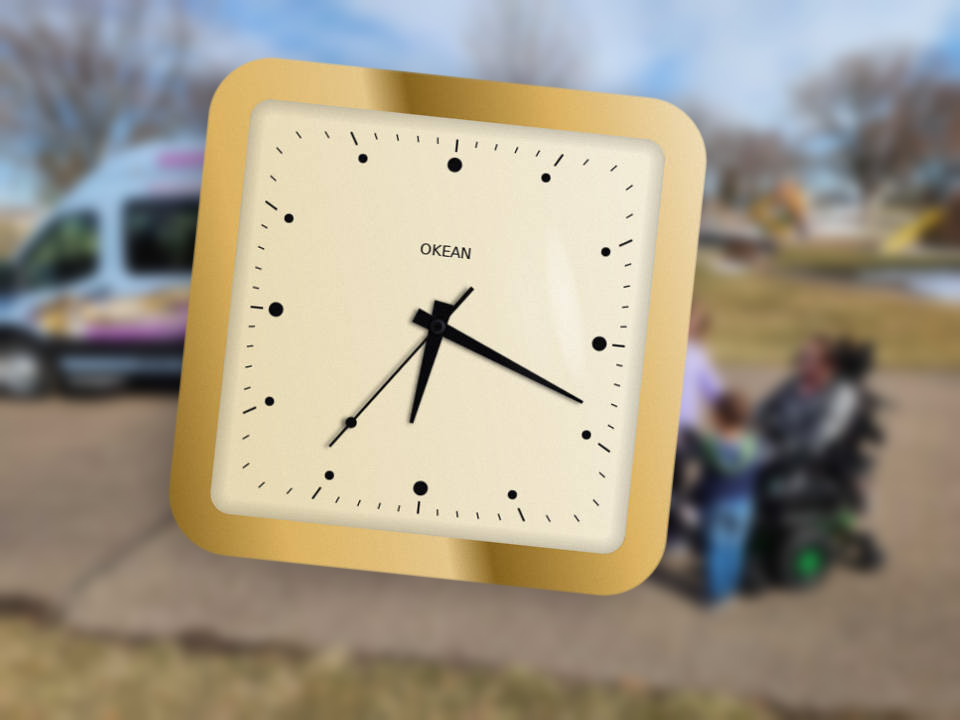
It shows 6,18,36
